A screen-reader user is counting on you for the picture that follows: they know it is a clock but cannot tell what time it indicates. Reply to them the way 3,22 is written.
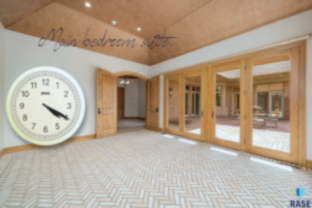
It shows 4,20
